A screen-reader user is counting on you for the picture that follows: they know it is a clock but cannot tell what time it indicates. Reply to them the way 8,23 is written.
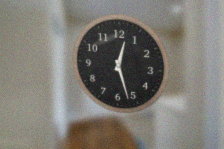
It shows 12,27
